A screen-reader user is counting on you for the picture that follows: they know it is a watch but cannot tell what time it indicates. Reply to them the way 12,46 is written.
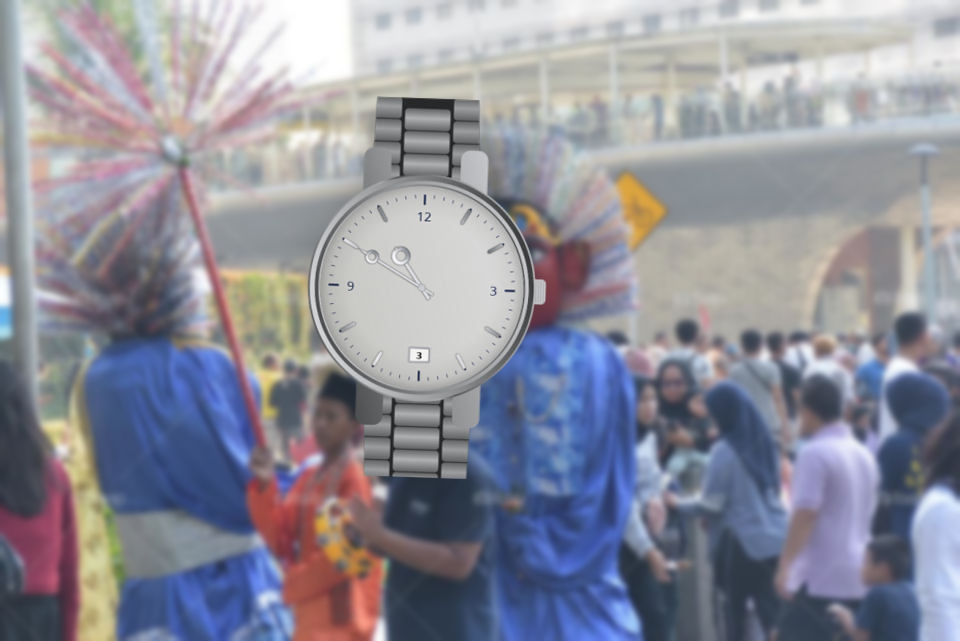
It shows 10,50
